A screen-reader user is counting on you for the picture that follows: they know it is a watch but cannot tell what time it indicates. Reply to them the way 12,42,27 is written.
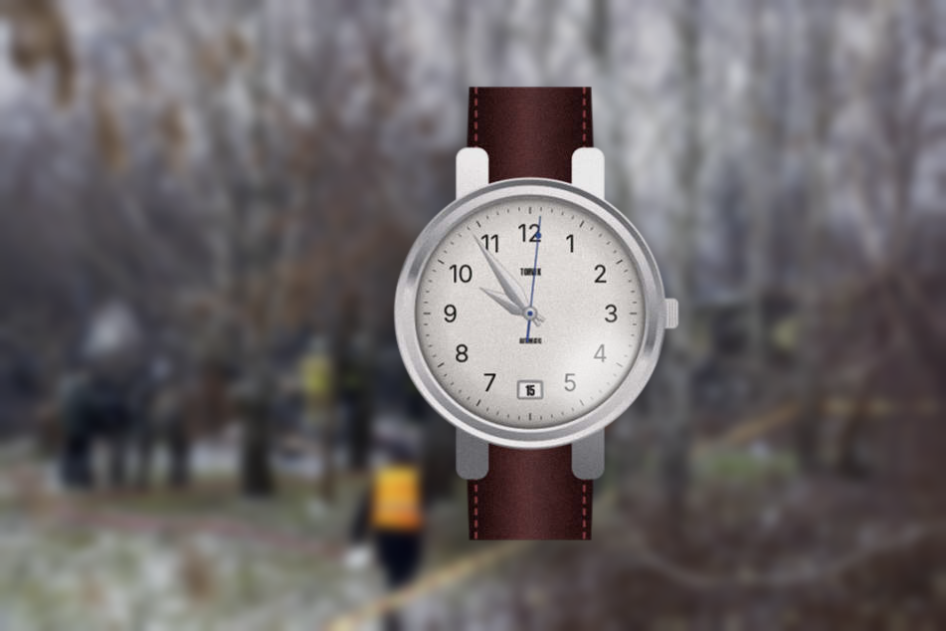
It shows 9,54,01
